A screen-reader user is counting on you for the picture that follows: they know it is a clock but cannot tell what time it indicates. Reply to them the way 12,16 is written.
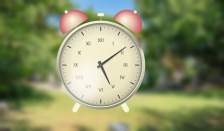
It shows 5,09
